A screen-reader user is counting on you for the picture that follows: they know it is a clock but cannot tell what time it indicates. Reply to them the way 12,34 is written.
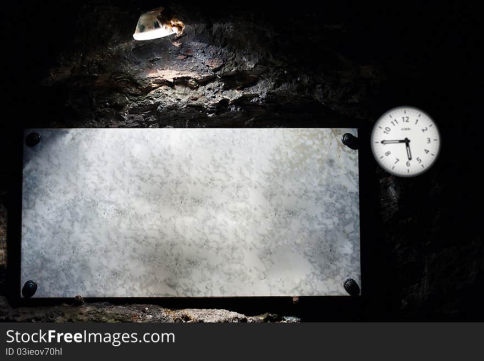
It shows 5,45
